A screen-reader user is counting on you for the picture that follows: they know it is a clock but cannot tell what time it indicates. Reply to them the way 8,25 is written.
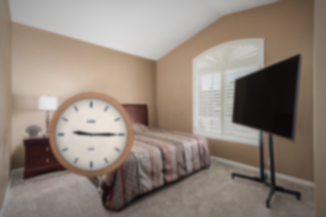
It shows 9,15
